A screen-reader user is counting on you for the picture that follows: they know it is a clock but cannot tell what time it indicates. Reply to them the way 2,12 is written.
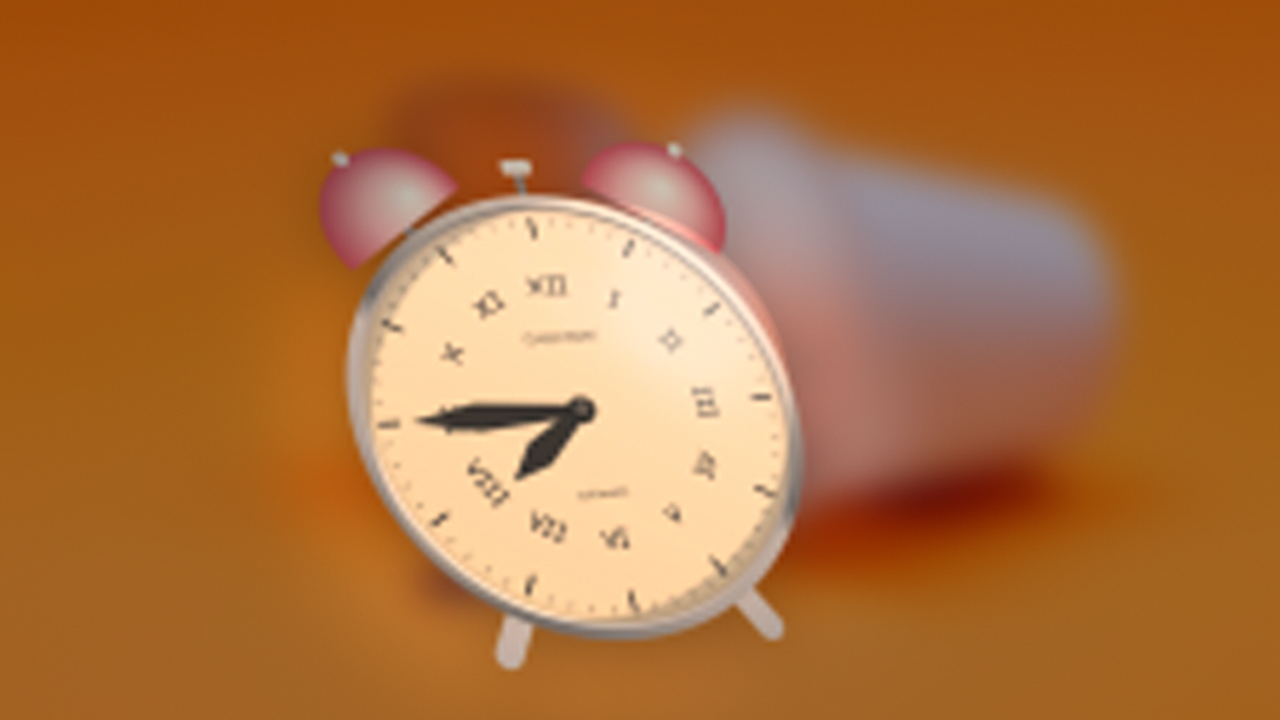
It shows 7,45
